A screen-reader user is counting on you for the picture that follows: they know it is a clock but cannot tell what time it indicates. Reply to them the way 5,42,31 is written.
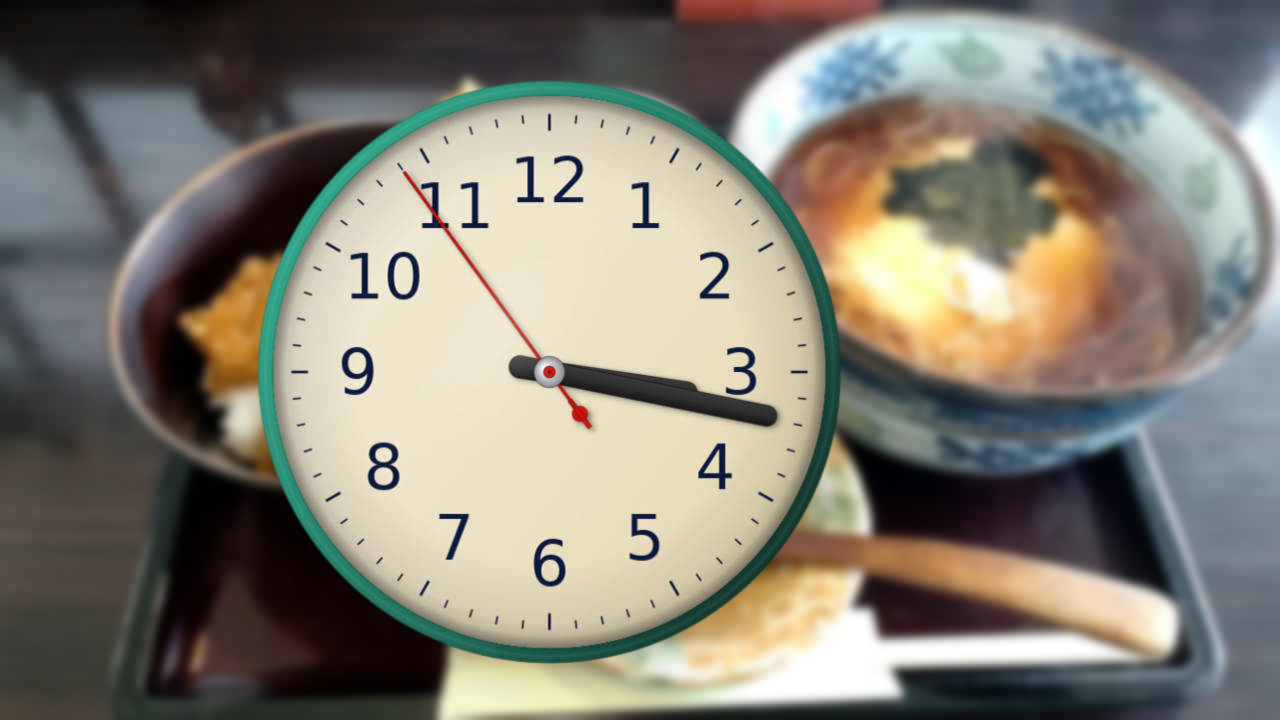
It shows 3,16,54
